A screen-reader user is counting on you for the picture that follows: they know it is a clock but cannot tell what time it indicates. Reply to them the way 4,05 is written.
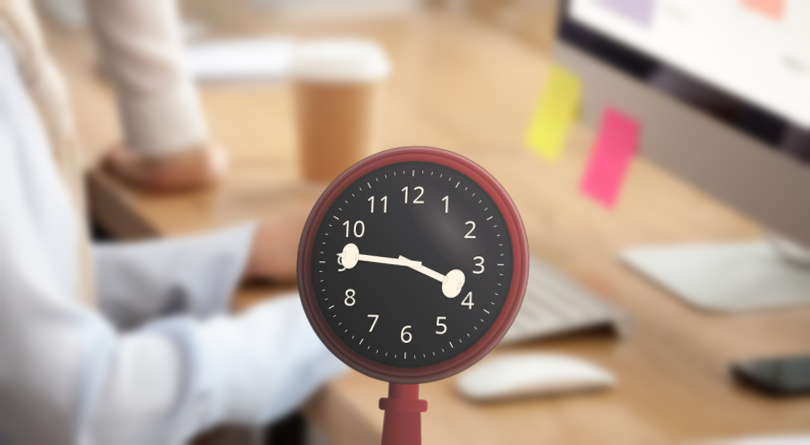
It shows 3,46
